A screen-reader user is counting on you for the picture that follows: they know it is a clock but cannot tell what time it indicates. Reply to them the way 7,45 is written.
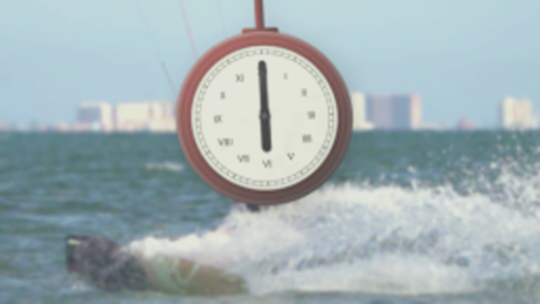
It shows 6,00
